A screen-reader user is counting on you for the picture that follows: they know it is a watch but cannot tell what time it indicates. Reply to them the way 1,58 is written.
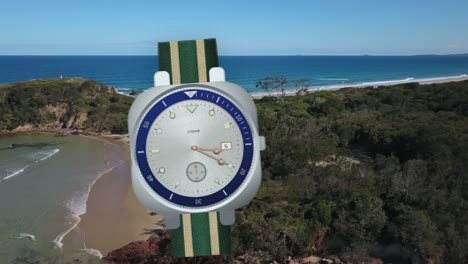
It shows 3,20
